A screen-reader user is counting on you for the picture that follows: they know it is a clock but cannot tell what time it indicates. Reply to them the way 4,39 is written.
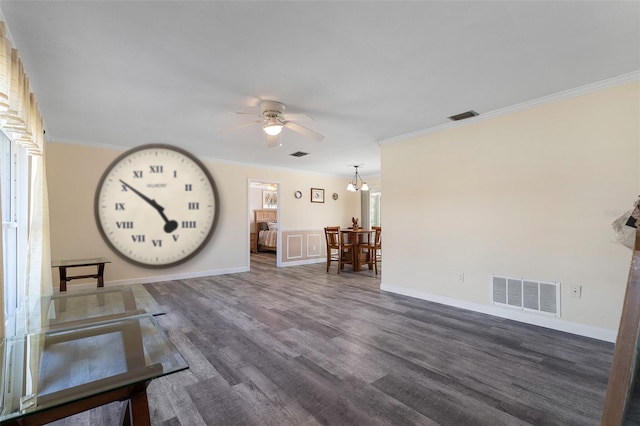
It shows 4,51
